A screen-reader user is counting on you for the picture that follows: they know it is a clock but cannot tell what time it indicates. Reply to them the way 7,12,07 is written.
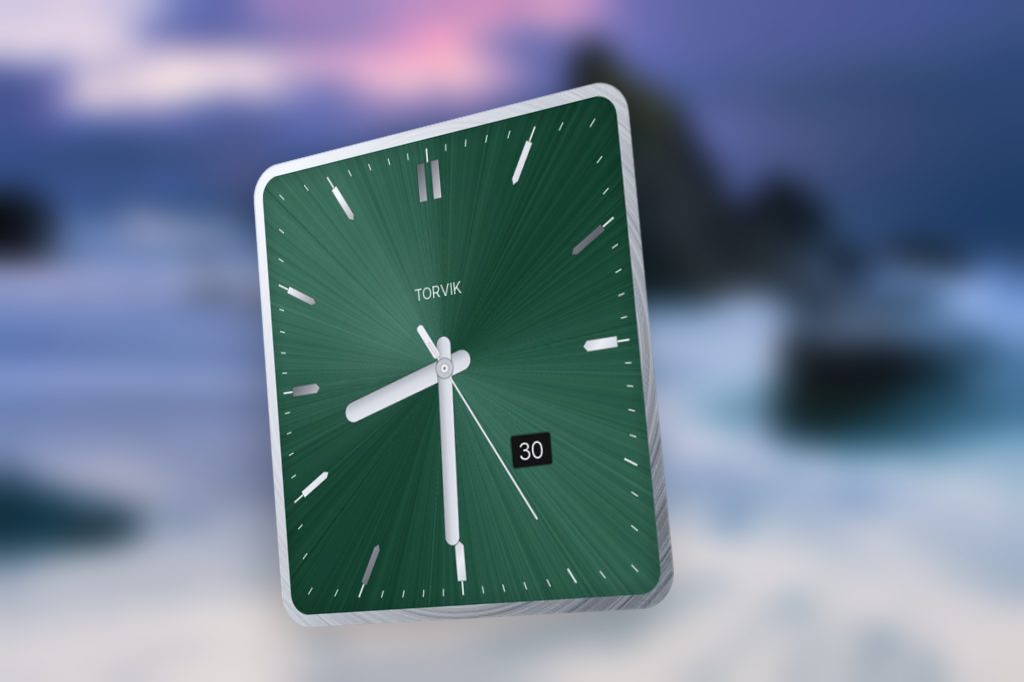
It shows 8,30,25
